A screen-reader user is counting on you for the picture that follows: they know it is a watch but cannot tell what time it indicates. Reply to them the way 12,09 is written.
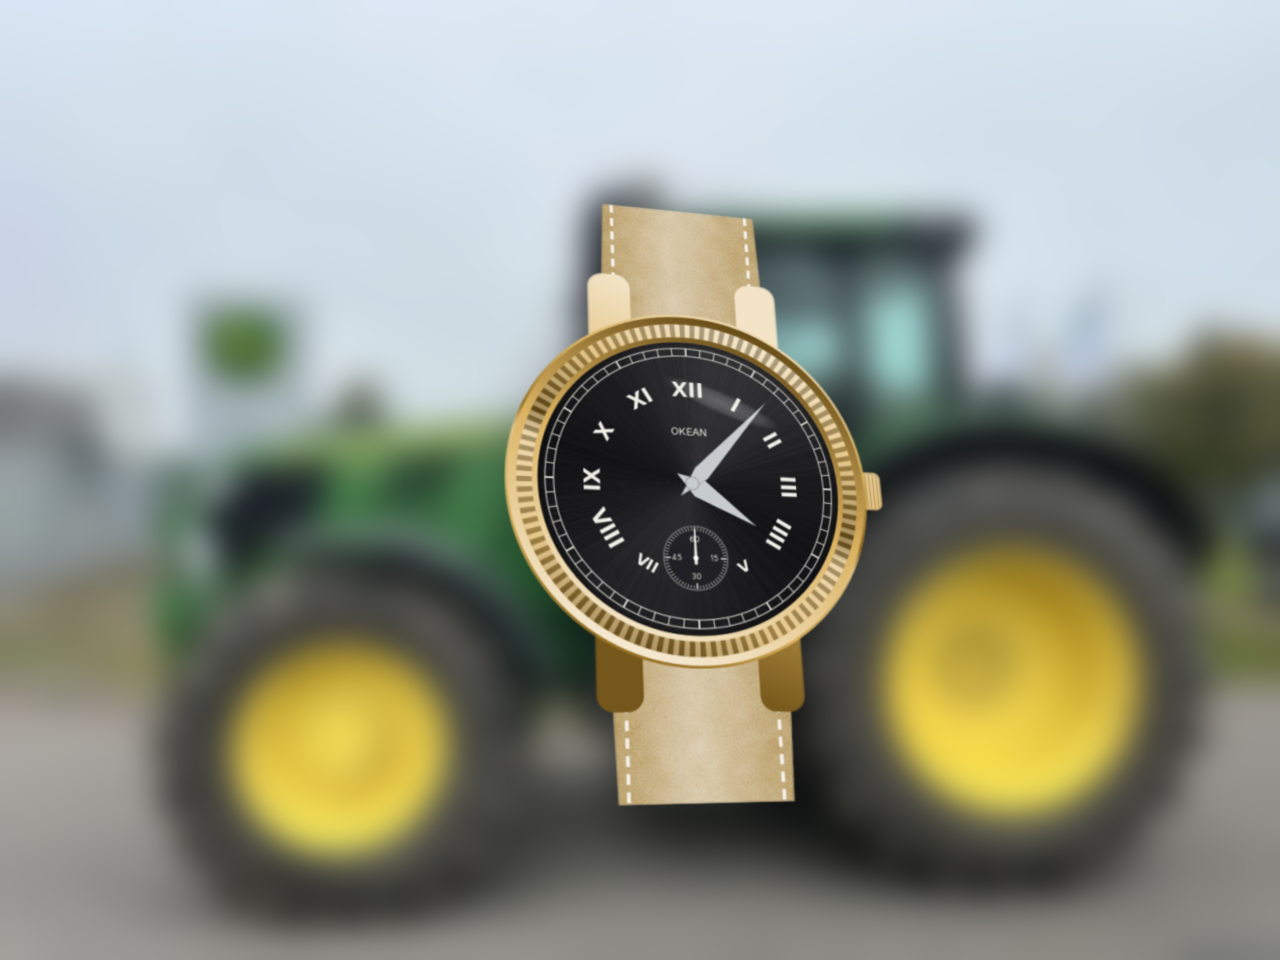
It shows 4,07
